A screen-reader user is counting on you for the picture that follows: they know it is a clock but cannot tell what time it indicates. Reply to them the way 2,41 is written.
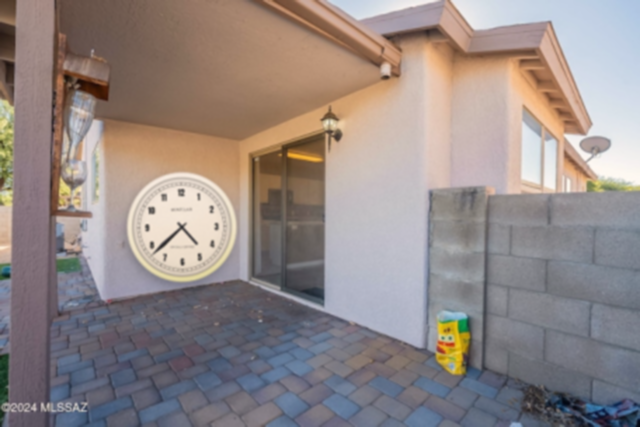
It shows 4,38
